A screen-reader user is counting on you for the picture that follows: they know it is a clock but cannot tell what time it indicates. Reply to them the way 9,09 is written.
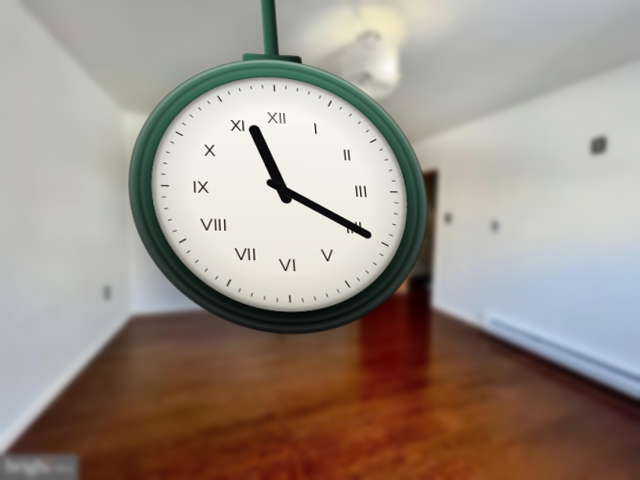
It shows 11,20
